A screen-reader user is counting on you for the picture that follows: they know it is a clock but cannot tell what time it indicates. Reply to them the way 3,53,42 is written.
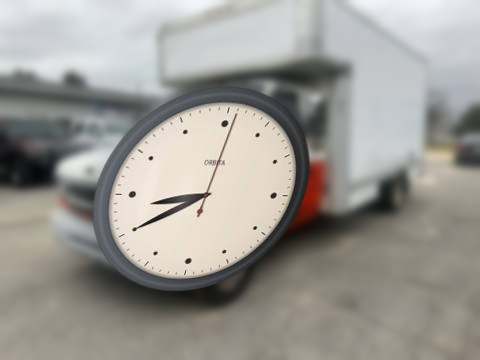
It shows 8,40,01
